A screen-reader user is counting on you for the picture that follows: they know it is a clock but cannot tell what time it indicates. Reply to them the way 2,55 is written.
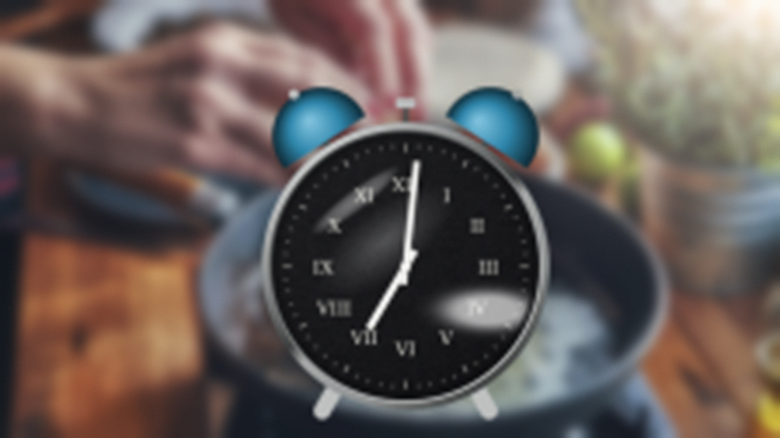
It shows 7,01
